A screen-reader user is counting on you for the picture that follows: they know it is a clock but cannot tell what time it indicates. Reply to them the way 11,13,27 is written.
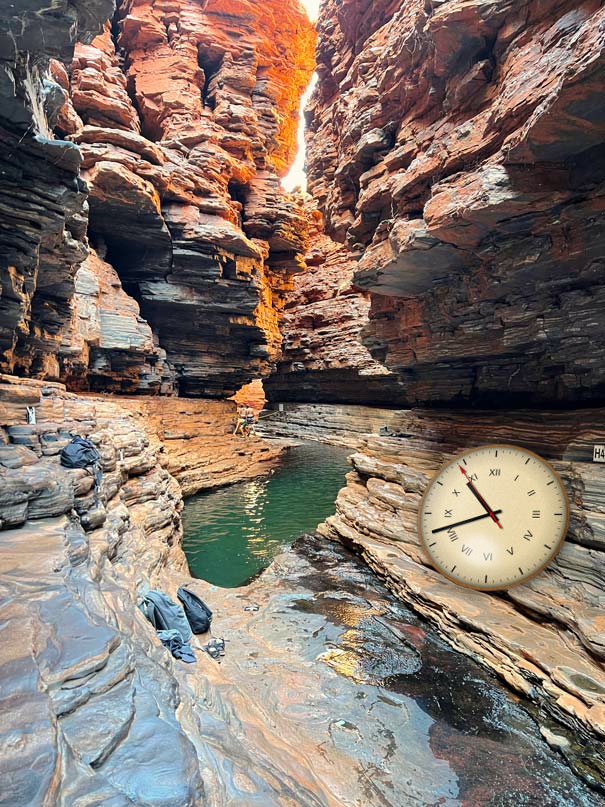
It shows 10,41,54
